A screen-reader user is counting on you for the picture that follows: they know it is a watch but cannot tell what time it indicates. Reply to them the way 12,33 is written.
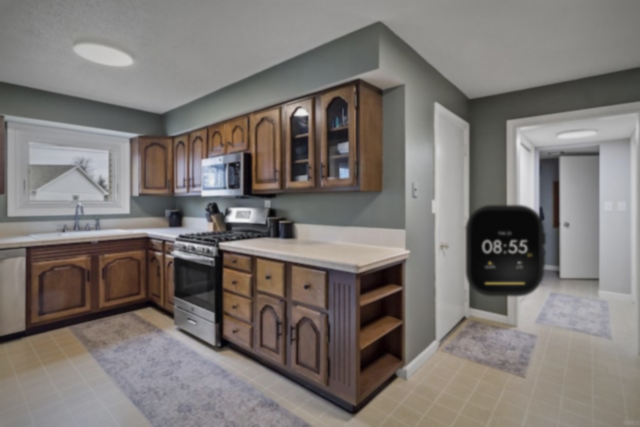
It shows 8,55
